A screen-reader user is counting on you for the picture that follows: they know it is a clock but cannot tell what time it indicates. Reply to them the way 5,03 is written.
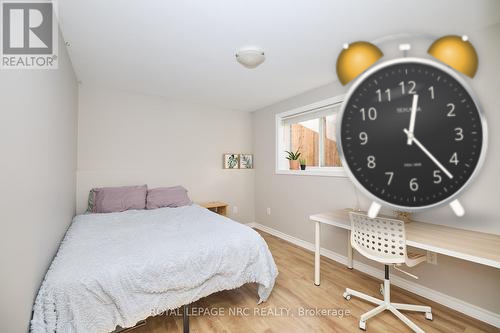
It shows 12,23
